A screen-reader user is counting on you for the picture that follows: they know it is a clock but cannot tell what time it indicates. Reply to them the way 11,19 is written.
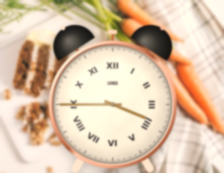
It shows 3,45
